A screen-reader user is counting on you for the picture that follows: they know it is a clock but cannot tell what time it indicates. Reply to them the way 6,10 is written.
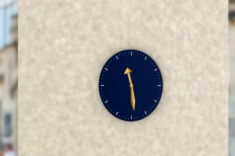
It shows 11,29
